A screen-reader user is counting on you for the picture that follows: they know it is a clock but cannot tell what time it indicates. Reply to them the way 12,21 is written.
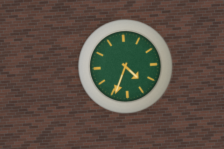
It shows 4,34
